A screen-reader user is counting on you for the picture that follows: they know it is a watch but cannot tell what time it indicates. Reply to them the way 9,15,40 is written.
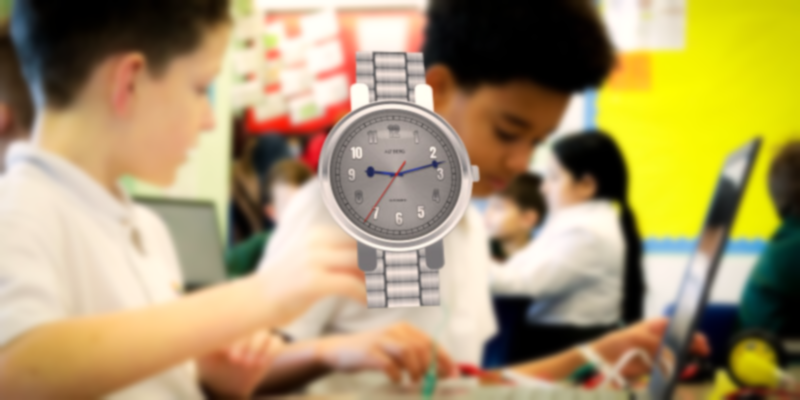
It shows 9,12,36
